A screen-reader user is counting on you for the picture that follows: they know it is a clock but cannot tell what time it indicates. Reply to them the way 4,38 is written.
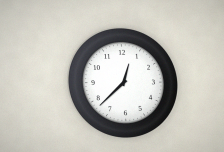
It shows 12,38
